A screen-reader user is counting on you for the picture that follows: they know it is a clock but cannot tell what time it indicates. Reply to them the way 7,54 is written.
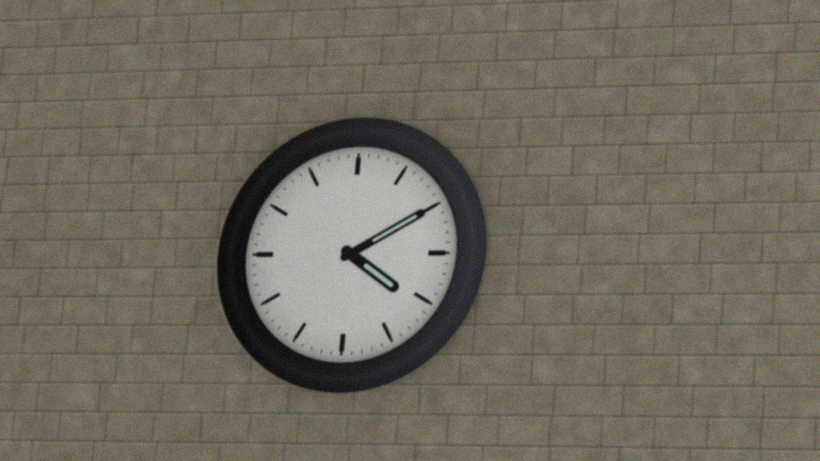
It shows 4,10
